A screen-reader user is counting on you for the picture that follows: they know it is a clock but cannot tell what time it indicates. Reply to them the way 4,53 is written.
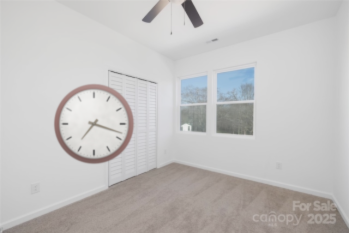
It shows 7,18
